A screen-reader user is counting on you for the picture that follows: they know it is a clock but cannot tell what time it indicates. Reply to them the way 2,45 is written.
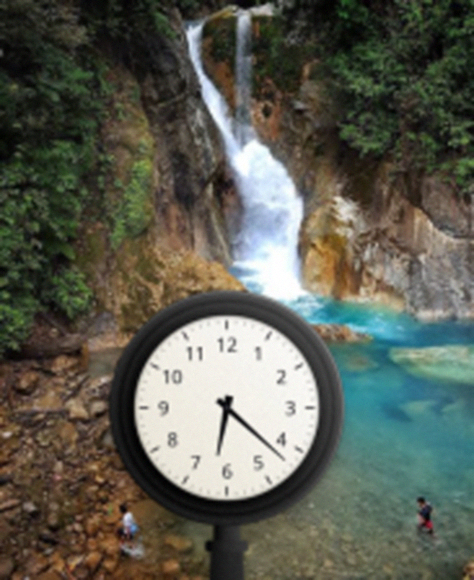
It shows 6,22
